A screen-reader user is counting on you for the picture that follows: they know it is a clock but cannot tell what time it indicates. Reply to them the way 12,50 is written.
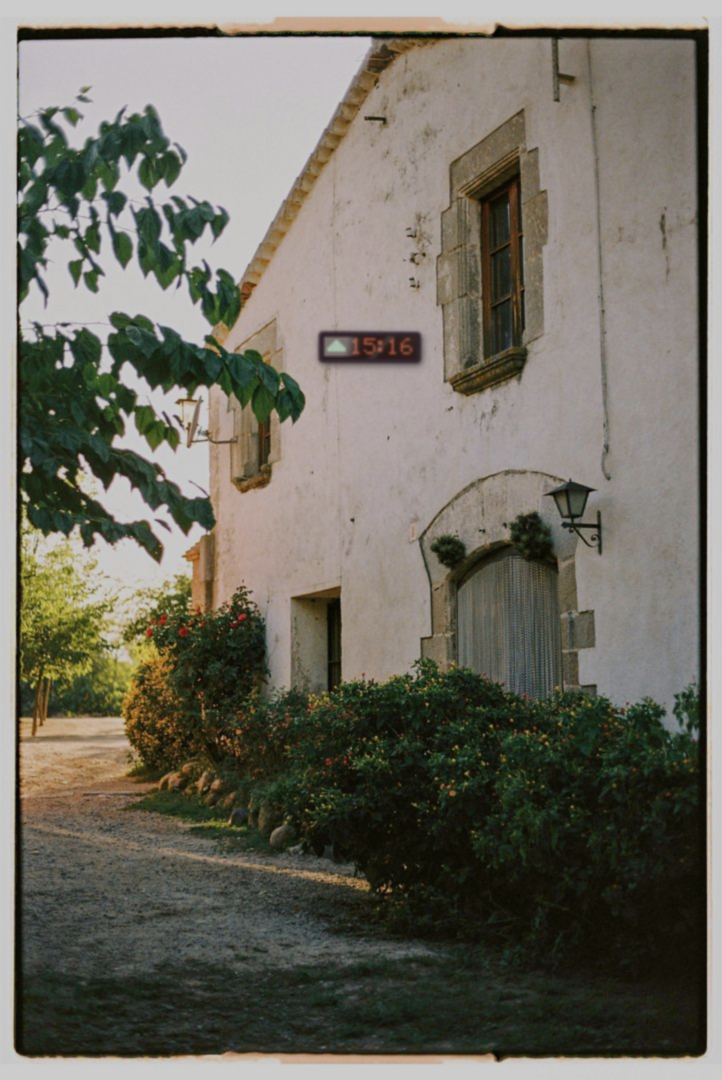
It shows 15,16
